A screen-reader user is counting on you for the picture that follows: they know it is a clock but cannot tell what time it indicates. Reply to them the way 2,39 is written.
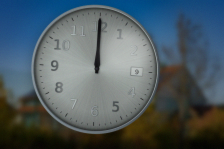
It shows 12,00
